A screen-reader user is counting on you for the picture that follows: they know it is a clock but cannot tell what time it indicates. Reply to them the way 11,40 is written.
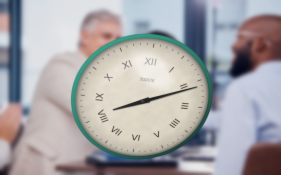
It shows 8,11
